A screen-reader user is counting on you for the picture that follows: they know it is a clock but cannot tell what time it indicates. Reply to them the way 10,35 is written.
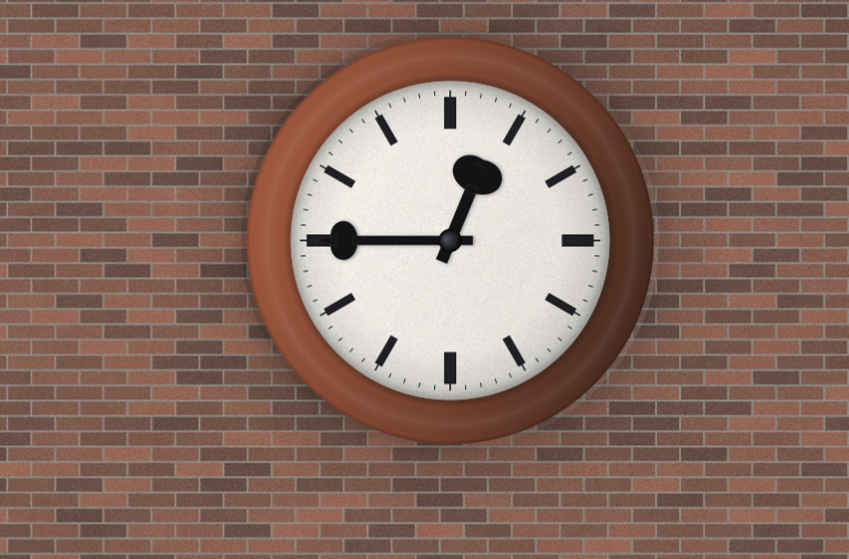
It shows 12,45
